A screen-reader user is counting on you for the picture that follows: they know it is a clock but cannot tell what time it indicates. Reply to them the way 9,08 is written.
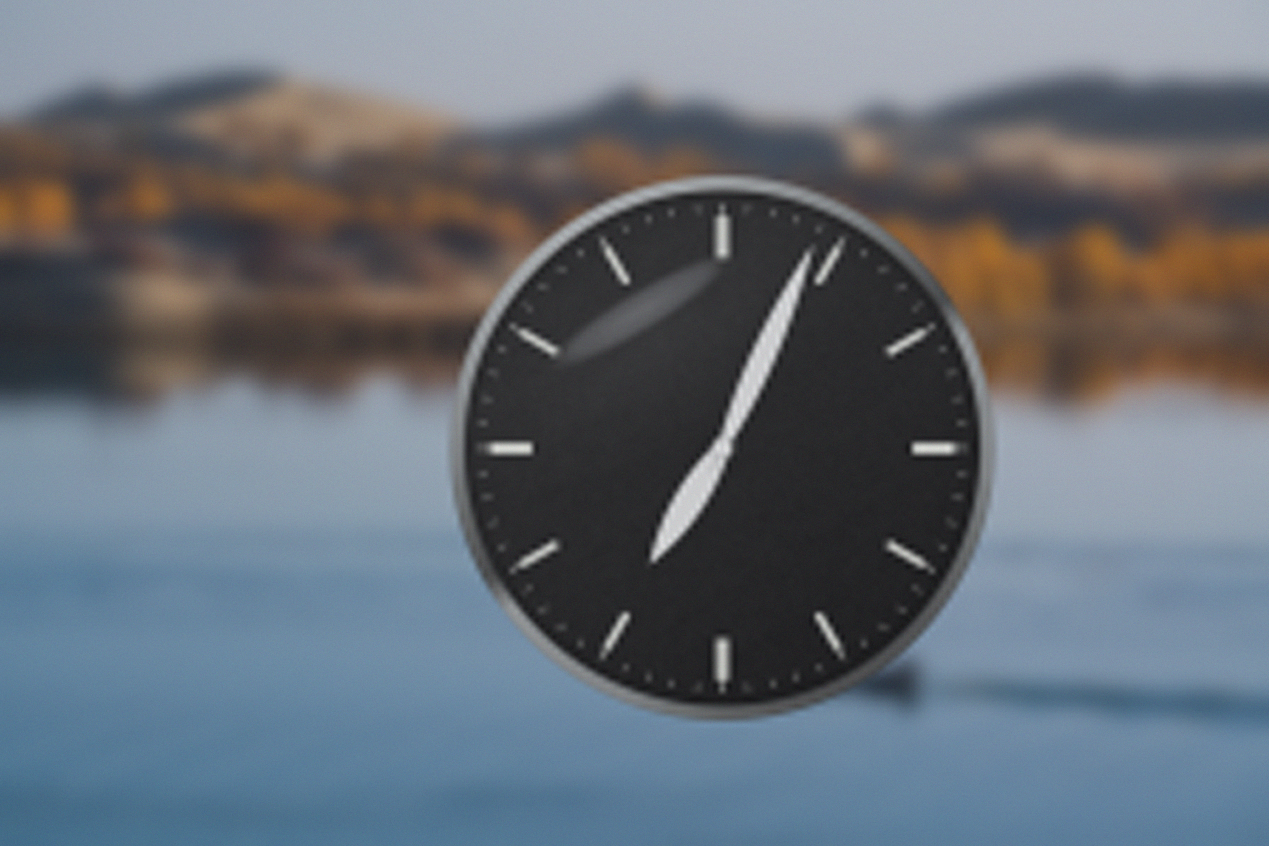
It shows 7,04
